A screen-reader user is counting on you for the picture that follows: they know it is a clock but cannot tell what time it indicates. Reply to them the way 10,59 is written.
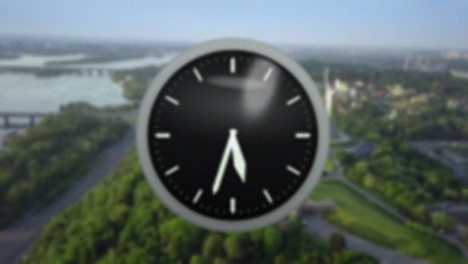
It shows 5,33
